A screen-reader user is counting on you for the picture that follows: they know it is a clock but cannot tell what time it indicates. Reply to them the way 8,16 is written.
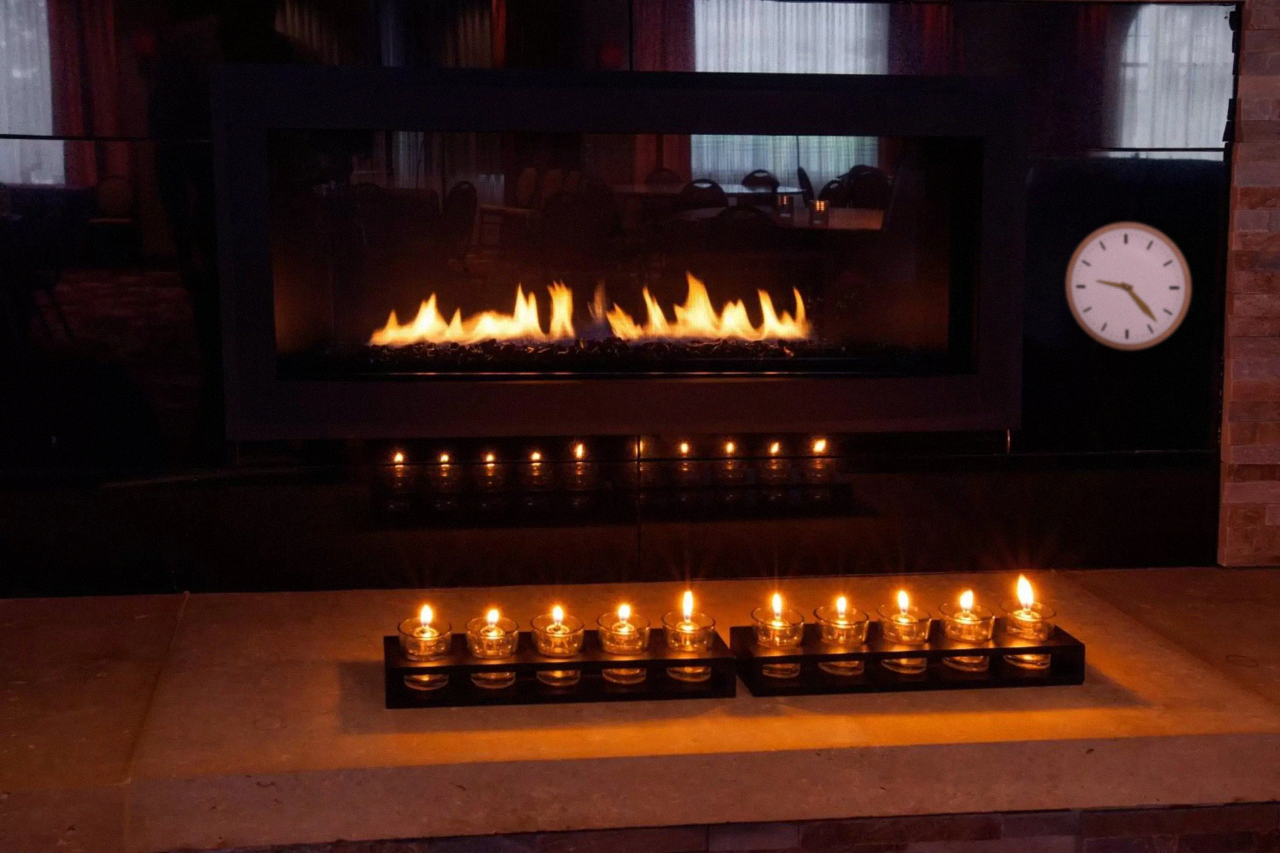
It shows 9,23
